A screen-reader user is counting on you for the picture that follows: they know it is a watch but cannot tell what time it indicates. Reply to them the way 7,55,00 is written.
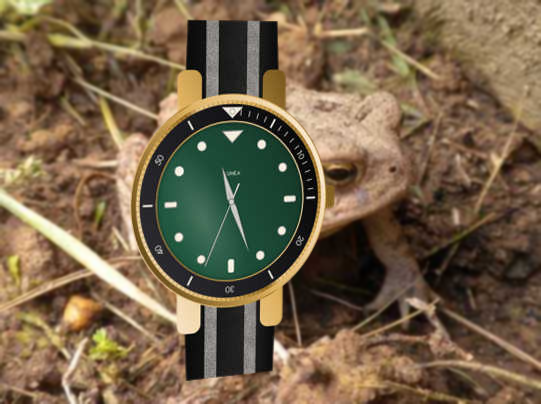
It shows 11,26,34
